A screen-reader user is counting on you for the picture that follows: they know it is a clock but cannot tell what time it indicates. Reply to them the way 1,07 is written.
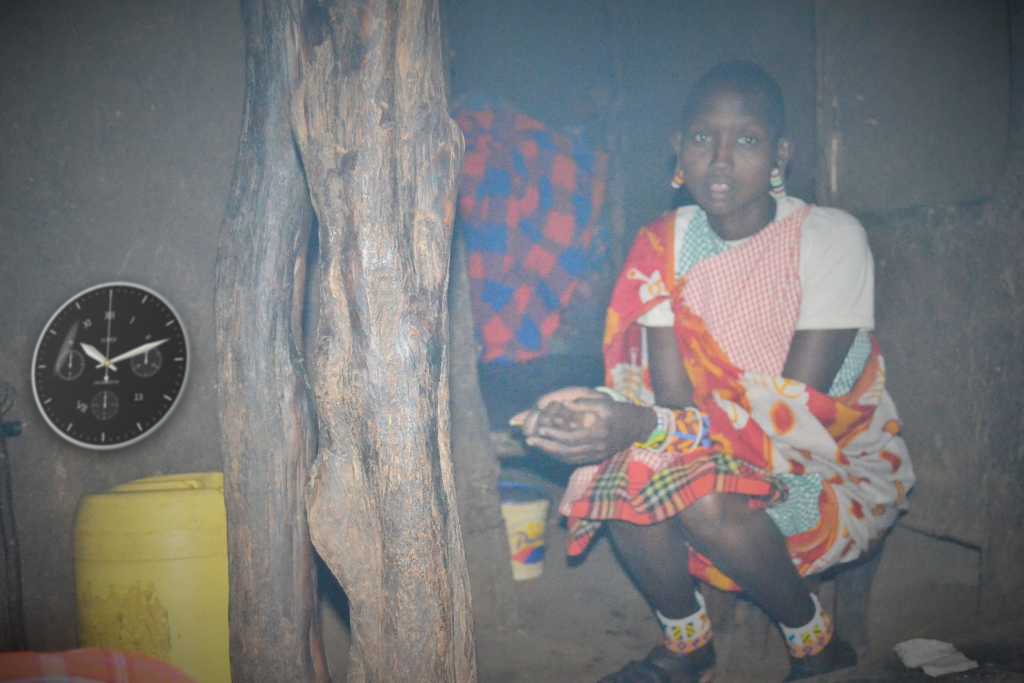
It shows 10,12
